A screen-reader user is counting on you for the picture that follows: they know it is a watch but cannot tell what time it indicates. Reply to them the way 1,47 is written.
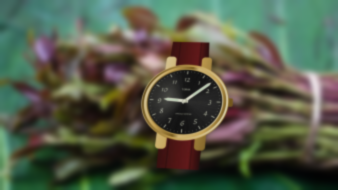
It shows 9,08
